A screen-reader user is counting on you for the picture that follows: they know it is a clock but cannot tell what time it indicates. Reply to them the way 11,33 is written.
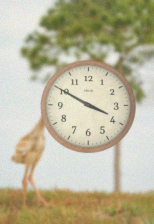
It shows 3,50
